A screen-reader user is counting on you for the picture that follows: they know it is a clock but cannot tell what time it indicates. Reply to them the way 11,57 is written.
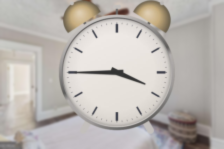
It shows 3,45
